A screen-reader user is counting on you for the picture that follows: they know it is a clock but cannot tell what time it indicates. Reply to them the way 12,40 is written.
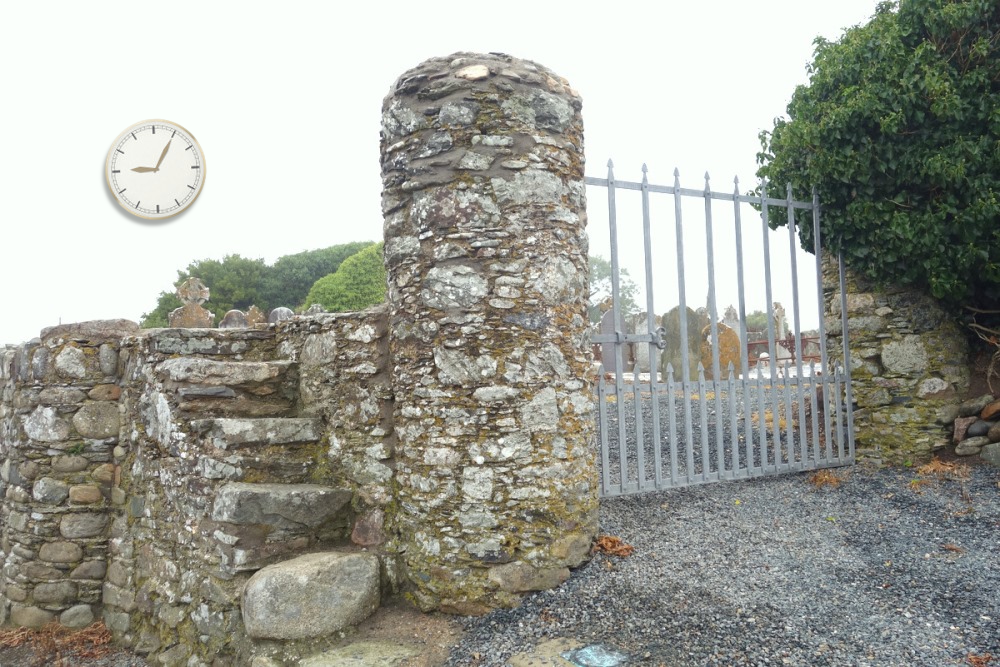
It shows 9,05
